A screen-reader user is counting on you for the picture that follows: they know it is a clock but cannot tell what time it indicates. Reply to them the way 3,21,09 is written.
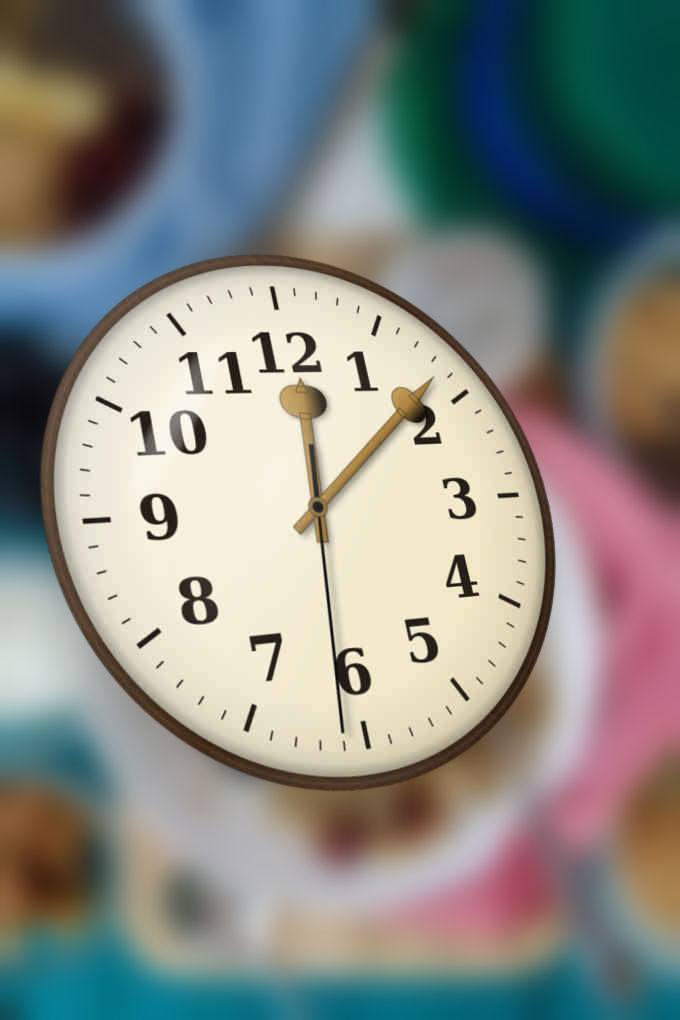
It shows 12,08,31
